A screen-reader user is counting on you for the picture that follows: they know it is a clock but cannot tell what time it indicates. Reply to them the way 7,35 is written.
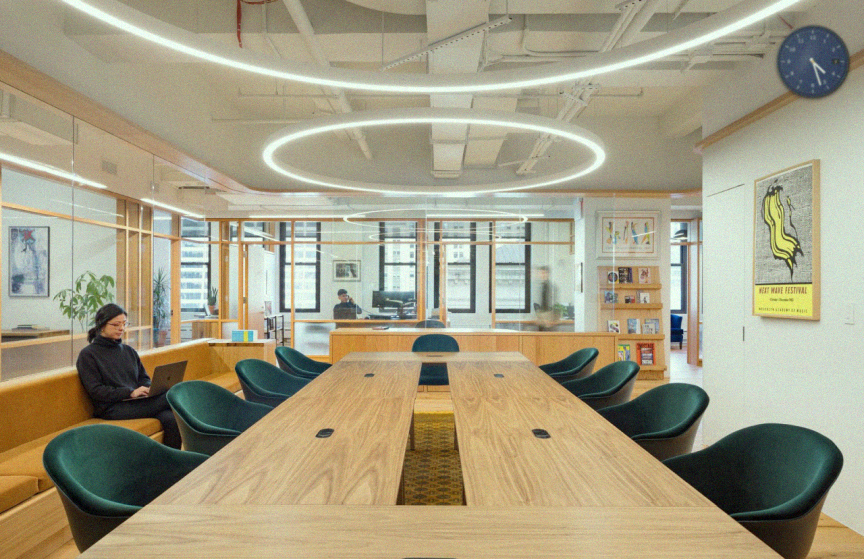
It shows 4,27
